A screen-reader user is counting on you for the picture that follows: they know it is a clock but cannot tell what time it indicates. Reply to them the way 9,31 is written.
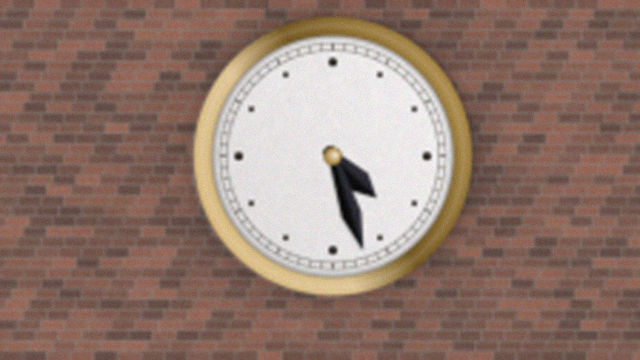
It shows 4,27
